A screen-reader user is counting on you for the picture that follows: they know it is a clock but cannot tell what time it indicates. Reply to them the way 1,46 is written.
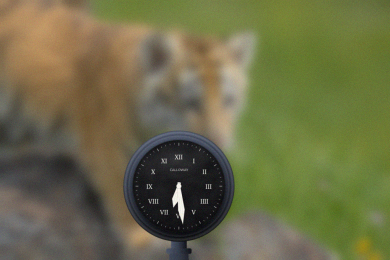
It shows 6,29
